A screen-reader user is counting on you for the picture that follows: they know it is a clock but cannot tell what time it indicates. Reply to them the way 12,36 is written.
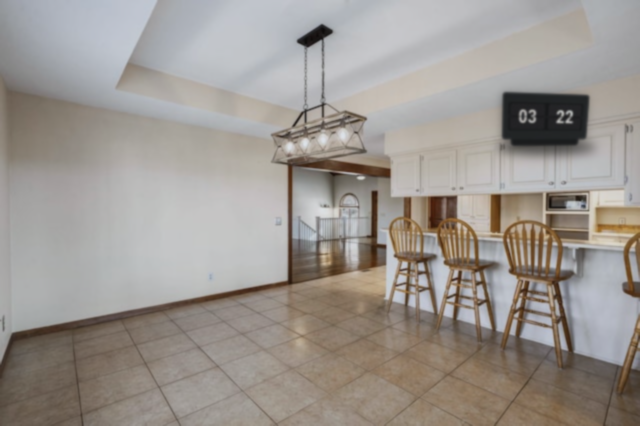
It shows 3,22
